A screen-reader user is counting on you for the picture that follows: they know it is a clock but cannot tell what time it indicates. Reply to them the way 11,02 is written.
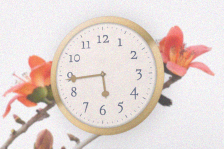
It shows 5,44
